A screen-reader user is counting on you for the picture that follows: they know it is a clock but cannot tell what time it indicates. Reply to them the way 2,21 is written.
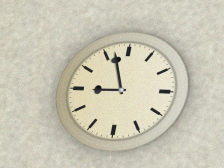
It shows 8,57
